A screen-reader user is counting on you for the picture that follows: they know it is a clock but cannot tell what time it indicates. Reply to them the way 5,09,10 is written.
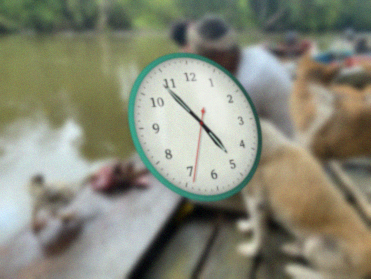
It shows 4,53,34
